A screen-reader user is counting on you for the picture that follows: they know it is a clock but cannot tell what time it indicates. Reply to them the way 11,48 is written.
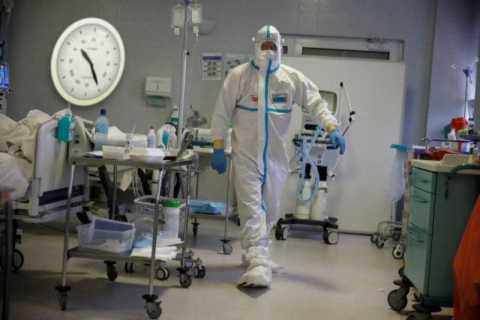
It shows 10,25
